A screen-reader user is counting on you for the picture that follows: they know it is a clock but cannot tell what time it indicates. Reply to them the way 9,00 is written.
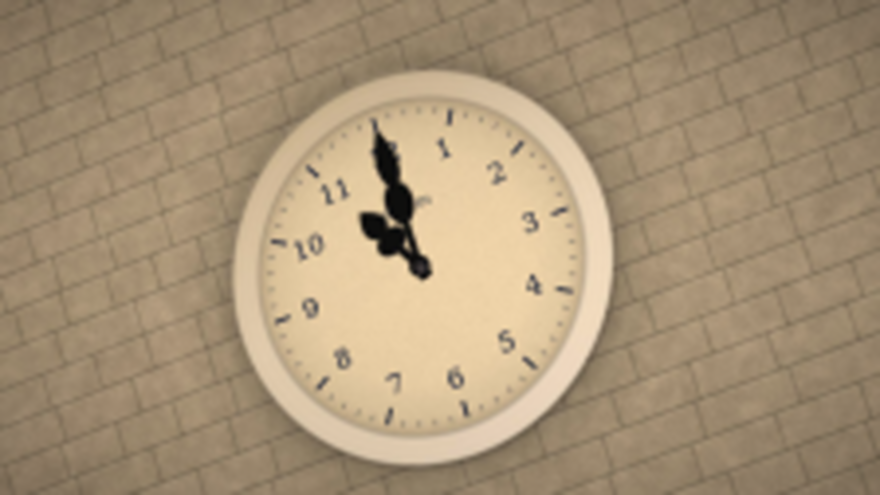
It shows 11,00
